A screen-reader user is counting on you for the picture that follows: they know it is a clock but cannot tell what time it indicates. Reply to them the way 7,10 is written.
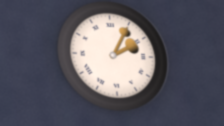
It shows 2,05
